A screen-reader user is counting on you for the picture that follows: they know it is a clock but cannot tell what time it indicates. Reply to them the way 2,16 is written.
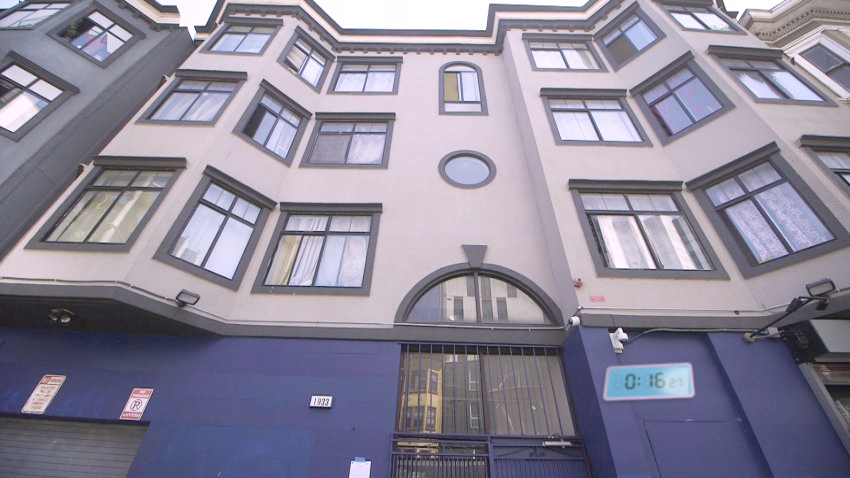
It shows 0,16
